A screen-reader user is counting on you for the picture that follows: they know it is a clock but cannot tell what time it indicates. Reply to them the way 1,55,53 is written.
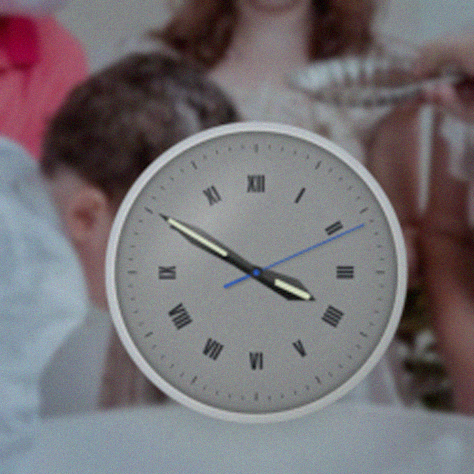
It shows 3,50,11
